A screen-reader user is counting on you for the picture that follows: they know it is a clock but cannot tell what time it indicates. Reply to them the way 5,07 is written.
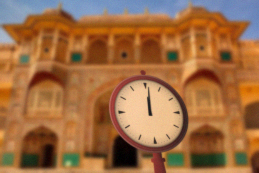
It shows 12,01
